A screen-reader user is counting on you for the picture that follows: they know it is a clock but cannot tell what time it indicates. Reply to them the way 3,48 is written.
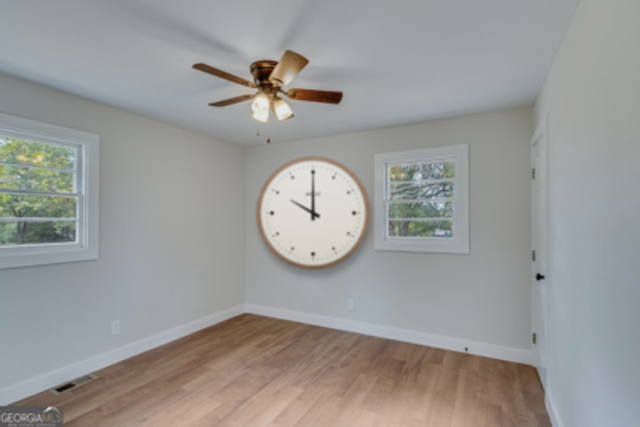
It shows 10,00
